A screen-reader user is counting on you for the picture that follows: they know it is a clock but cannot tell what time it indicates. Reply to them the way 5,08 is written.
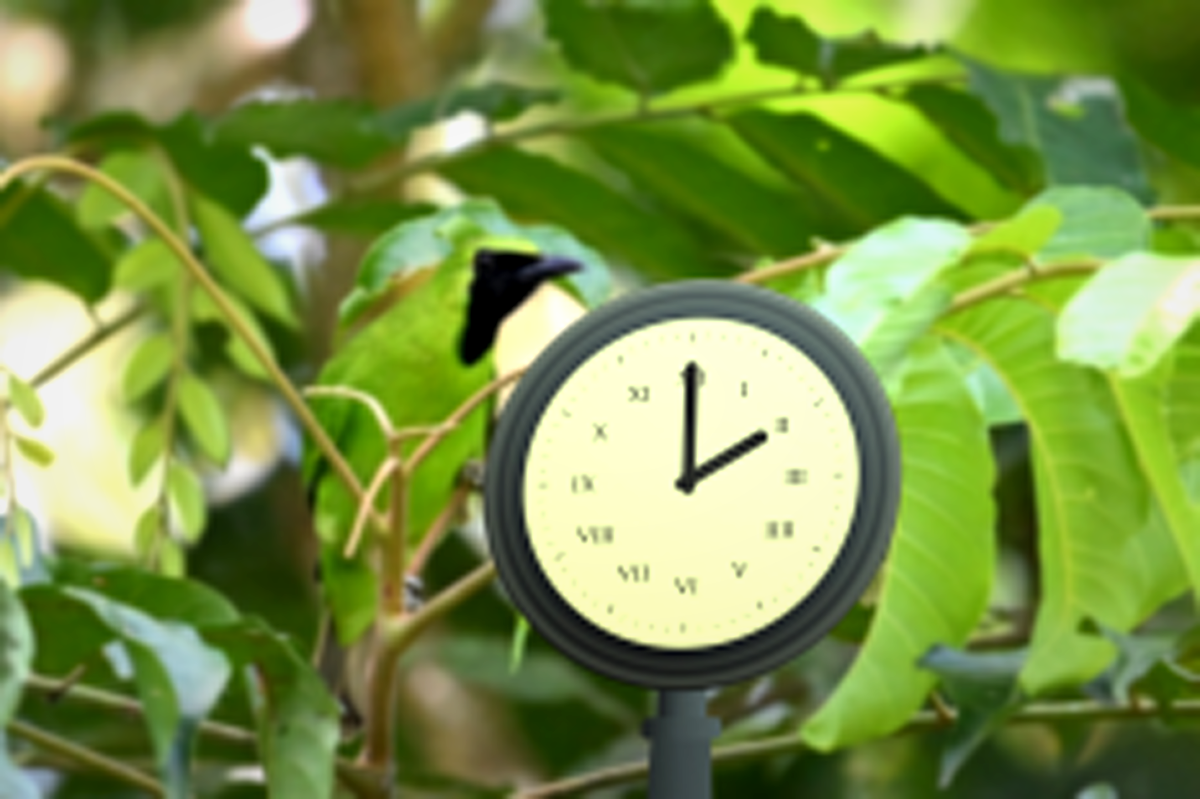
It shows 2,00
